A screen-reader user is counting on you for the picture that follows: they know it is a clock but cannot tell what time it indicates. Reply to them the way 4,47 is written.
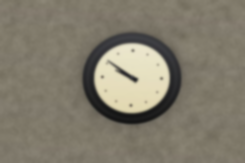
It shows 9,51
